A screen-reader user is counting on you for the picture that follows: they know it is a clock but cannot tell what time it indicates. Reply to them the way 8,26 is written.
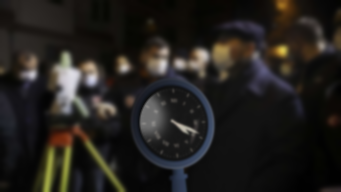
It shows 4,19
